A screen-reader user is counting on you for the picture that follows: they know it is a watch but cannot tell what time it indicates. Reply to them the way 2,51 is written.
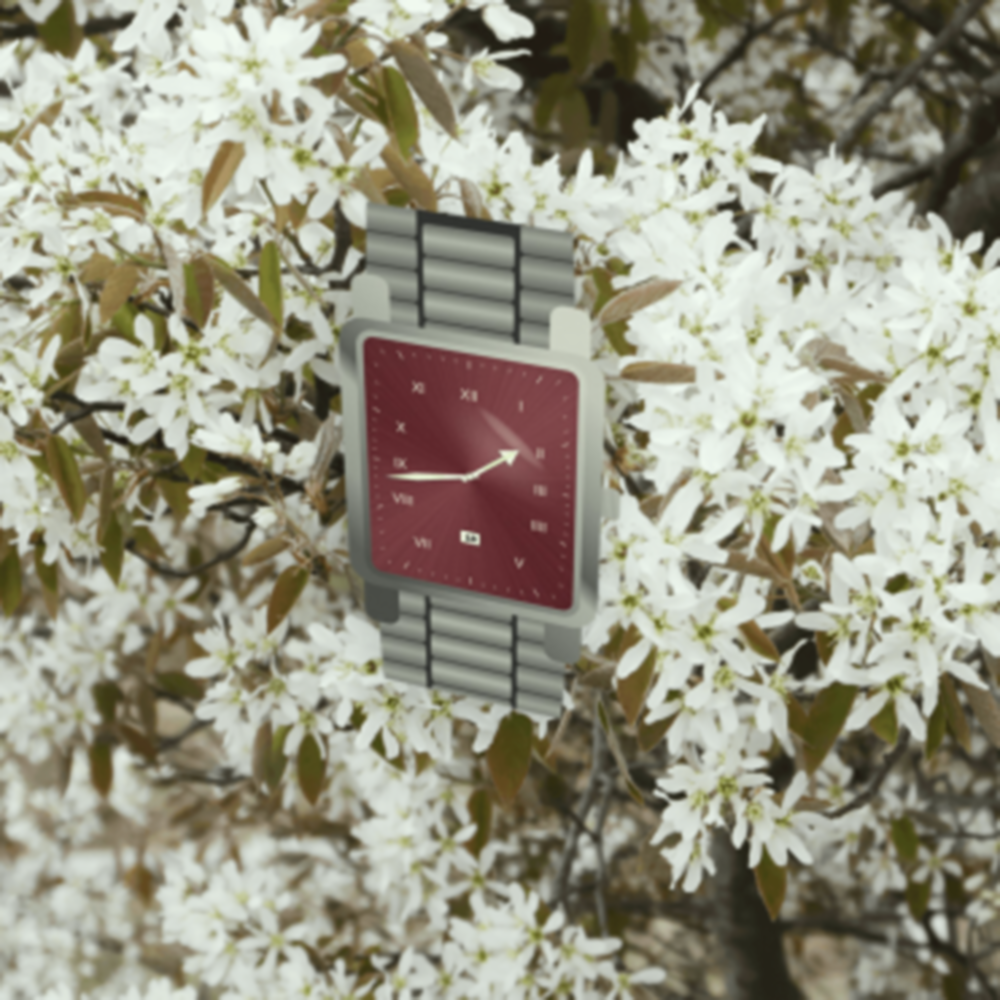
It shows 1,43
